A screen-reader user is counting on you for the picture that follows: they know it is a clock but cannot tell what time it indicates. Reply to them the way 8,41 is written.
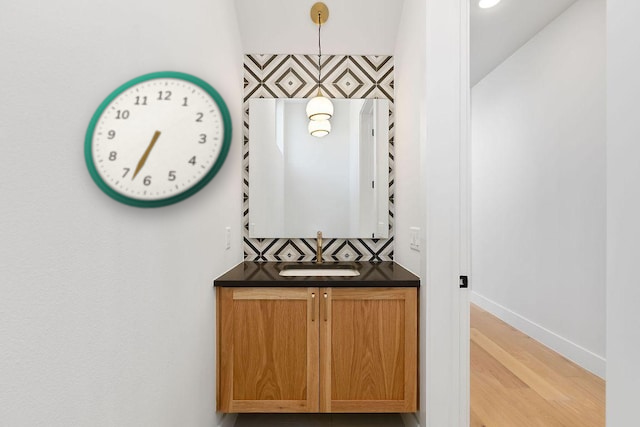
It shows 6,33
